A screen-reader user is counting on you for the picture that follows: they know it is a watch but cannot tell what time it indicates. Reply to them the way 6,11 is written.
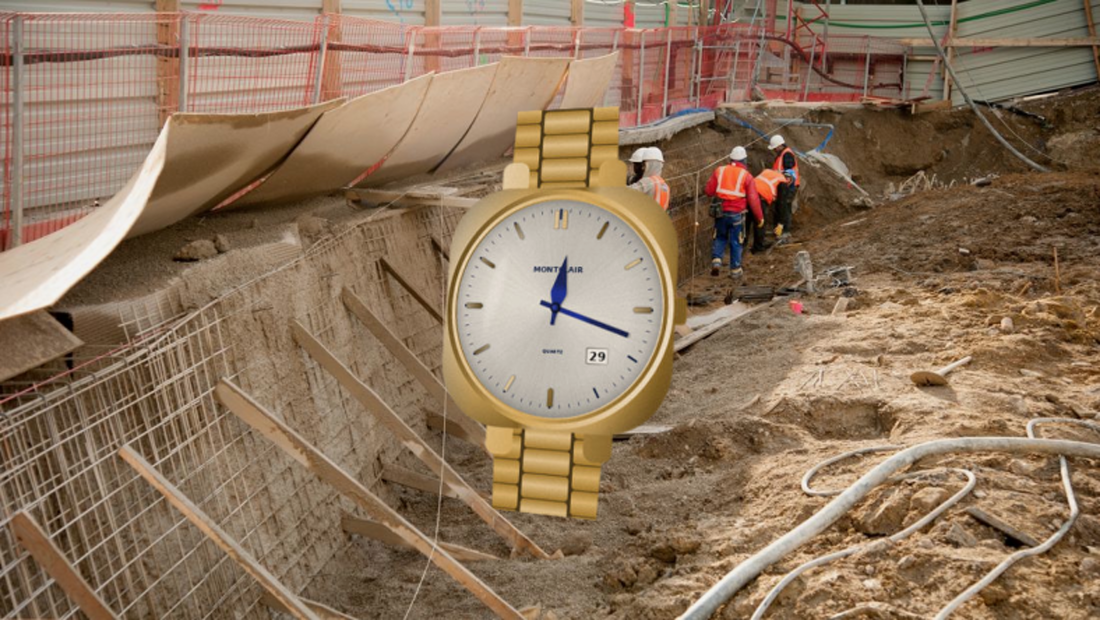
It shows 12,18
